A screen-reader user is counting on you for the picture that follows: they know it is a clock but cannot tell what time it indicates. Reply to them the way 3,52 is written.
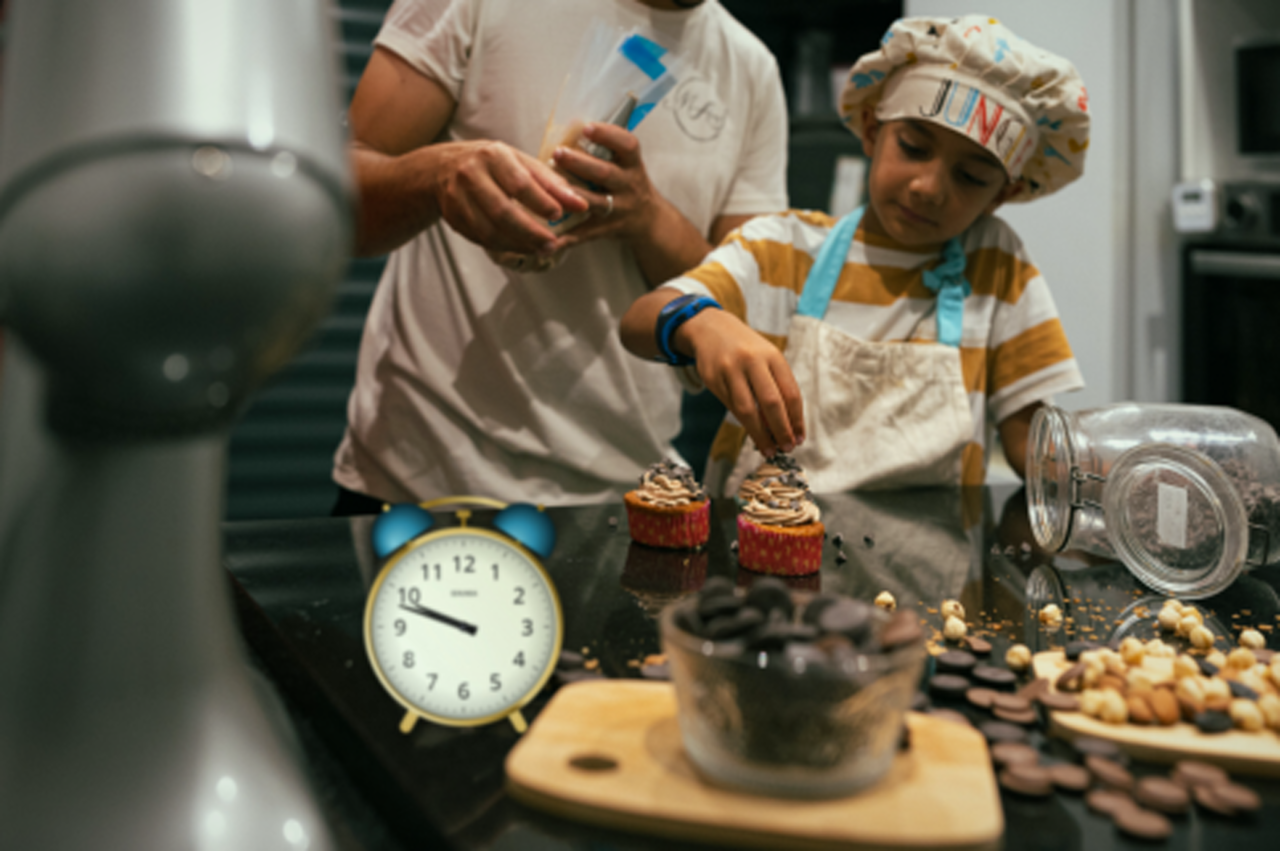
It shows 9,48
